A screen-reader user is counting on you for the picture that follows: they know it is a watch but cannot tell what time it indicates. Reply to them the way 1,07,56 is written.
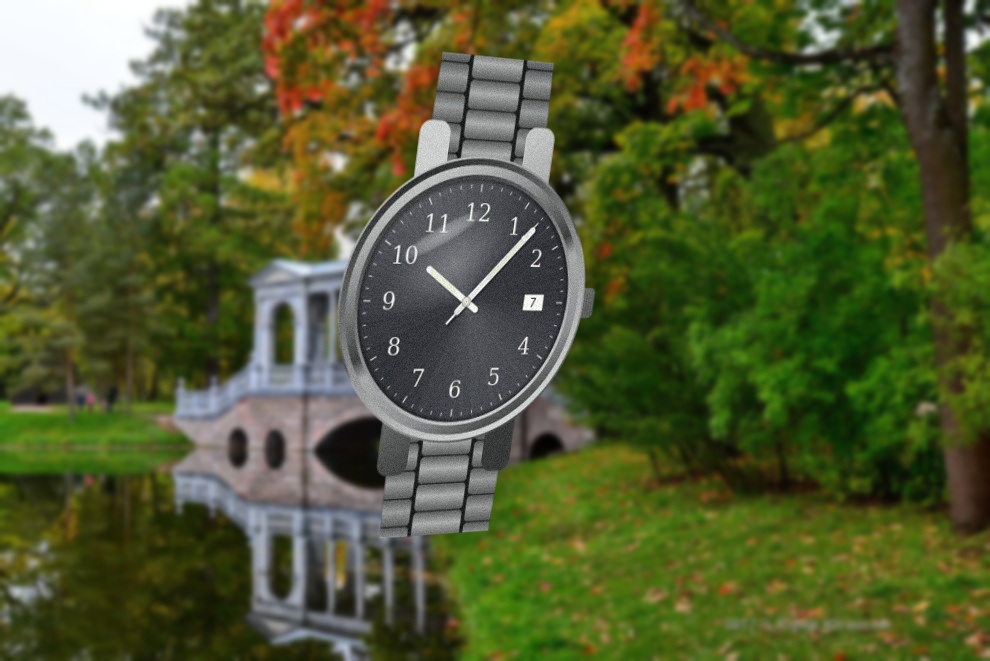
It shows 10,07,07
